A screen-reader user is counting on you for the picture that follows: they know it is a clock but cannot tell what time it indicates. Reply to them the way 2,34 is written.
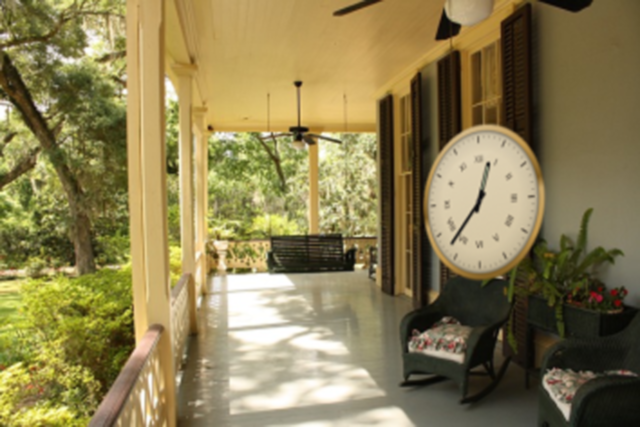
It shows 12,37
